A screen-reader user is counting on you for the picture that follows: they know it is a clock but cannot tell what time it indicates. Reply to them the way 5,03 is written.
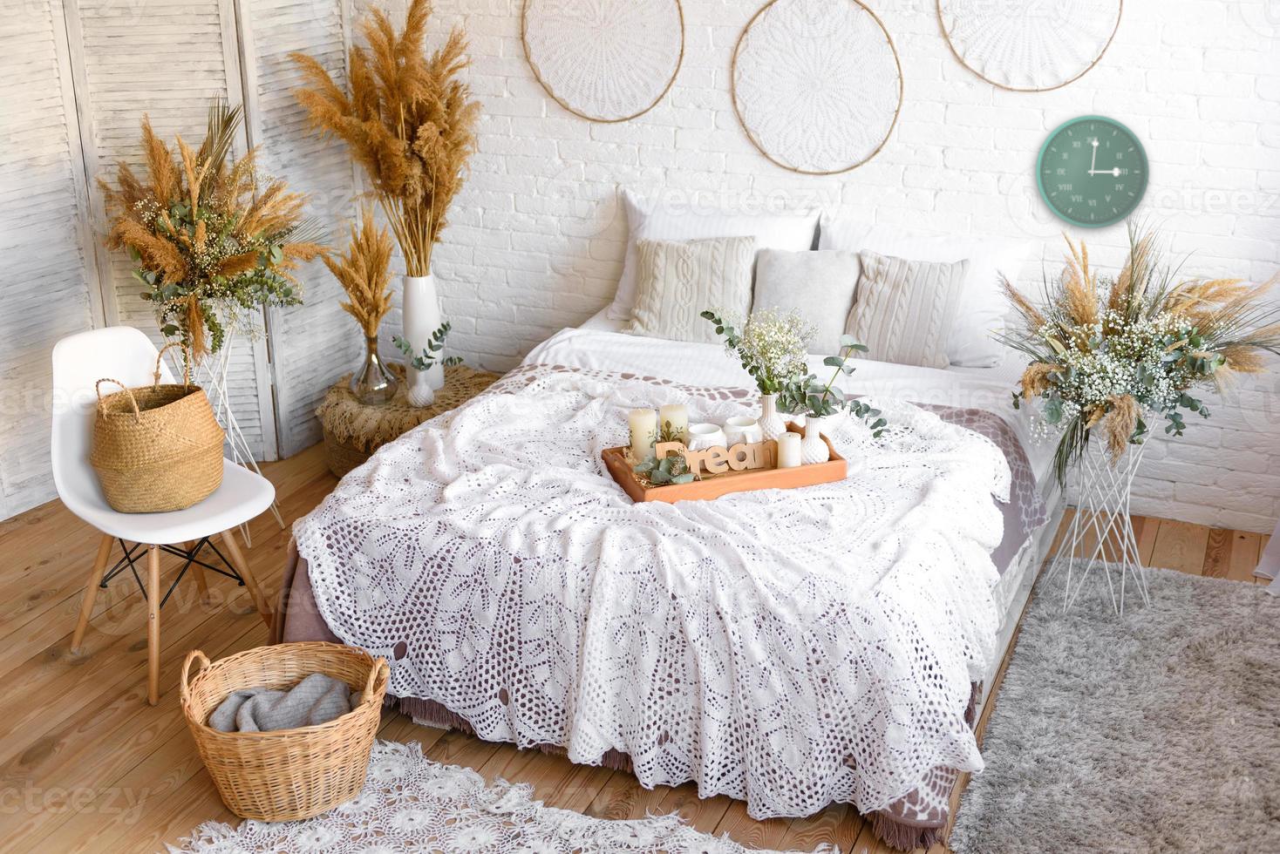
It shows 3,01
